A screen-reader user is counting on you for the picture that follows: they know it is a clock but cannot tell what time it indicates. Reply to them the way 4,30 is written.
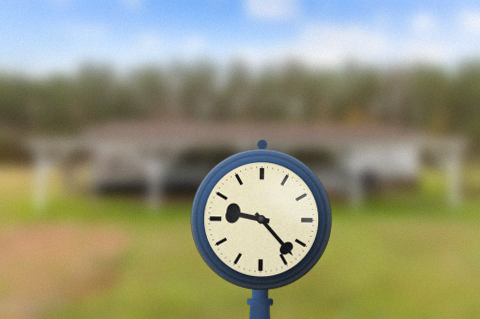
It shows 9,23
